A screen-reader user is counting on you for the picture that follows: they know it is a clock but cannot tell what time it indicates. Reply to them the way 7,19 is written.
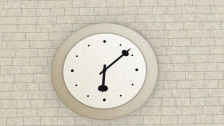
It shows 6,08
